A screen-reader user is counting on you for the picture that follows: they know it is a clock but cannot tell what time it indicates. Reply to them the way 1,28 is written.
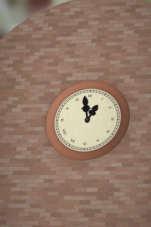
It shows 12,58
